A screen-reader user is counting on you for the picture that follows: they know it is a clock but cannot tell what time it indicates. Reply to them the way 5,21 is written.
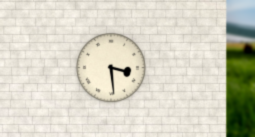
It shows 3,29
